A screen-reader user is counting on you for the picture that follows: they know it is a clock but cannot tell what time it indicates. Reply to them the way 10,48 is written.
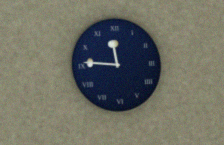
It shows 11,46
